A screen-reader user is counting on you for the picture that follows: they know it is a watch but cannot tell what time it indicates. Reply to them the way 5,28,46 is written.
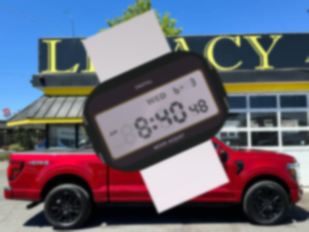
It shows 8,40,48
